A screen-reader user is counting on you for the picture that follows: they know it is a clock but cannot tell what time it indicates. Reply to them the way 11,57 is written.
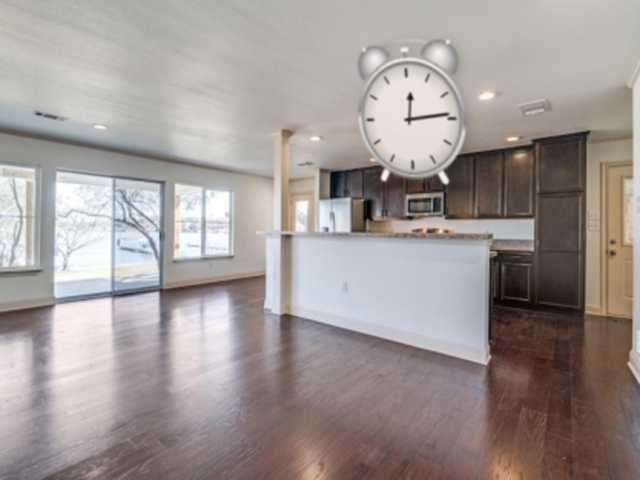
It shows 12,14
